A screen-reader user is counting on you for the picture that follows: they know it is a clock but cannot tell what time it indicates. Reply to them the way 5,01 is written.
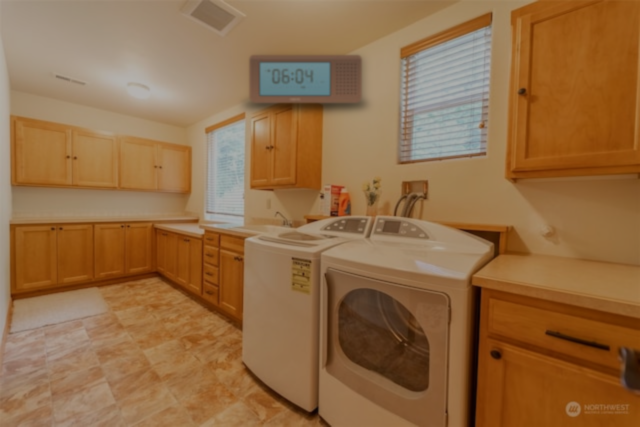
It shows 6,04
